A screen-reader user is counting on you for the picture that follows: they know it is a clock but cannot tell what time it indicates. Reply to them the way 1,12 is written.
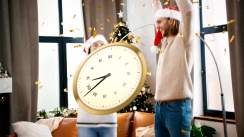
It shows 8,38
